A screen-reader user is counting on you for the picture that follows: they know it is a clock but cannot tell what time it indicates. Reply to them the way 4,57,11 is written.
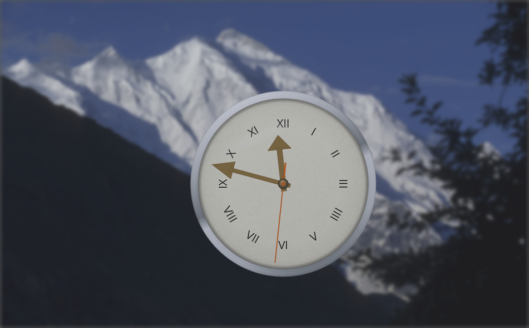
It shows 11,47,31
